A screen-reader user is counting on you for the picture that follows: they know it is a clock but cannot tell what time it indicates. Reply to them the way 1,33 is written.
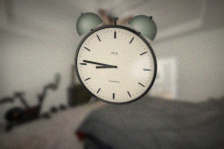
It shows 8,46
